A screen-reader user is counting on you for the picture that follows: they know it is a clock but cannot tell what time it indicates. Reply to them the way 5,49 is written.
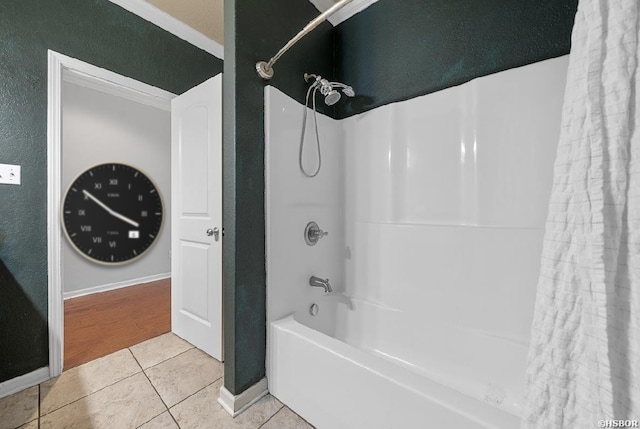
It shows 3,51
